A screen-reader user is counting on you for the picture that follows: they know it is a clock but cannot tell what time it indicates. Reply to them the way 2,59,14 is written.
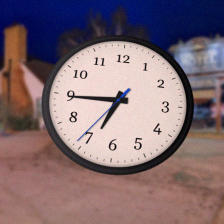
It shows 6,44,36
